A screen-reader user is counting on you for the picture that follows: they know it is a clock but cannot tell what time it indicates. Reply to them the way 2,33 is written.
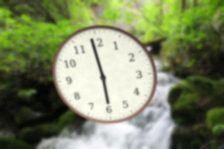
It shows 5,59
